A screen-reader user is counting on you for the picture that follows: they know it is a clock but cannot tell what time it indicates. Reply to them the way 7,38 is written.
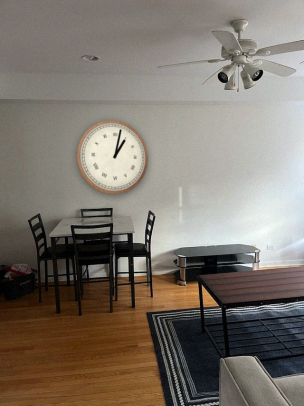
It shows 1,02
